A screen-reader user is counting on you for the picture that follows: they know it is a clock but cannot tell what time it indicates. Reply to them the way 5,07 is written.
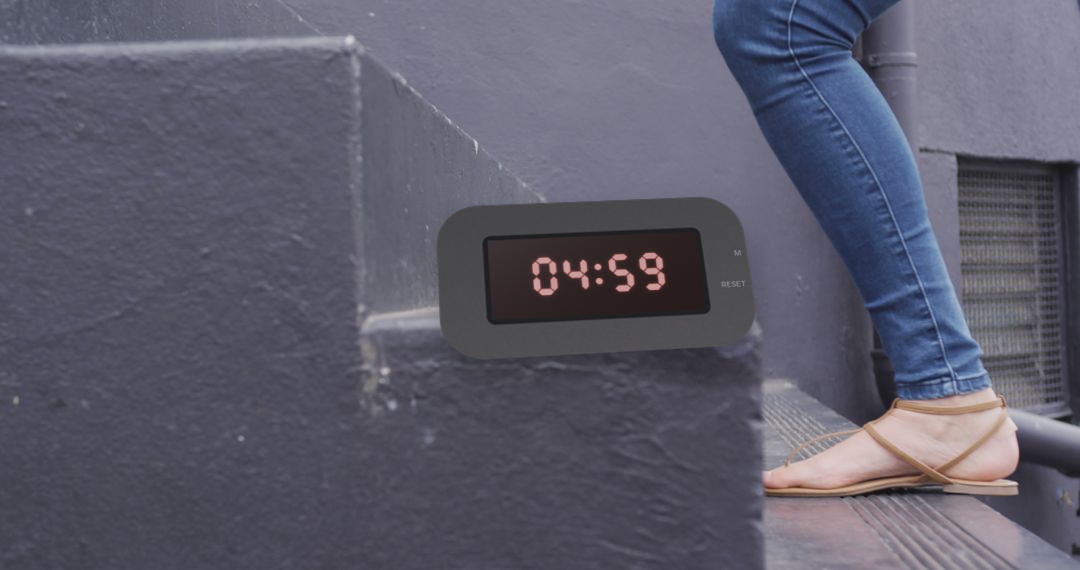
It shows 4,59
